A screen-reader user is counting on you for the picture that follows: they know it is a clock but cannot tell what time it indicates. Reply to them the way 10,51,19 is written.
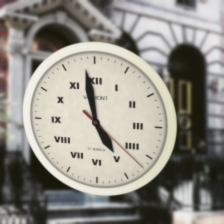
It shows 4,58,22
